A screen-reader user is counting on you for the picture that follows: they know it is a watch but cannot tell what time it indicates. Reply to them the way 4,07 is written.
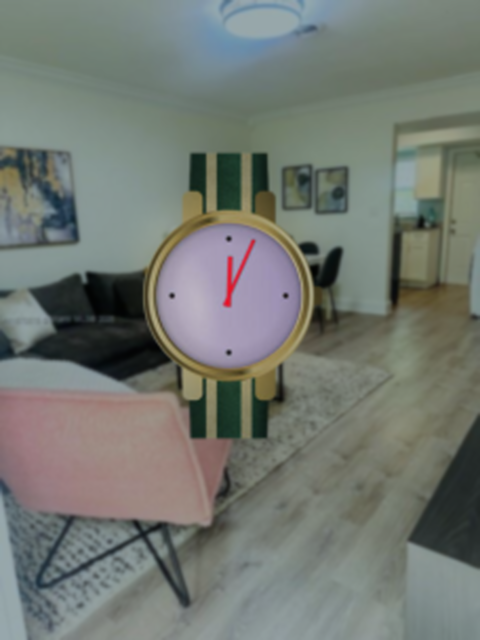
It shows 12,04
